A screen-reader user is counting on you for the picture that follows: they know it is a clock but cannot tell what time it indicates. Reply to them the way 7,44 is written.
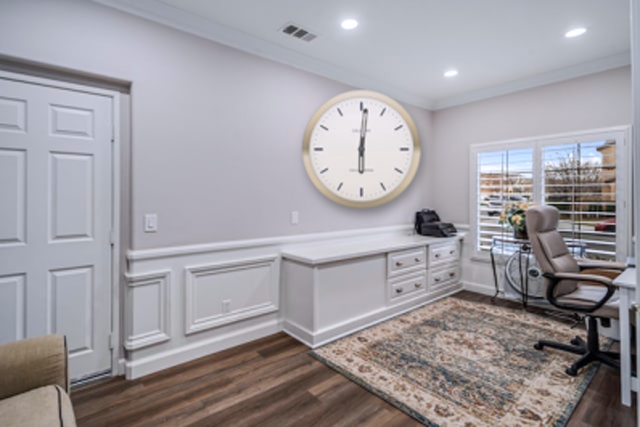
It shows 6,01
